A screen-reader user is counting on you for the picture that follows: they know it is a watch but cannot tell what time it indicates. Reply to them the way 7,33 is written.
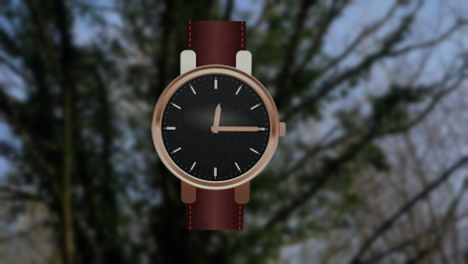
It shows 12,15
